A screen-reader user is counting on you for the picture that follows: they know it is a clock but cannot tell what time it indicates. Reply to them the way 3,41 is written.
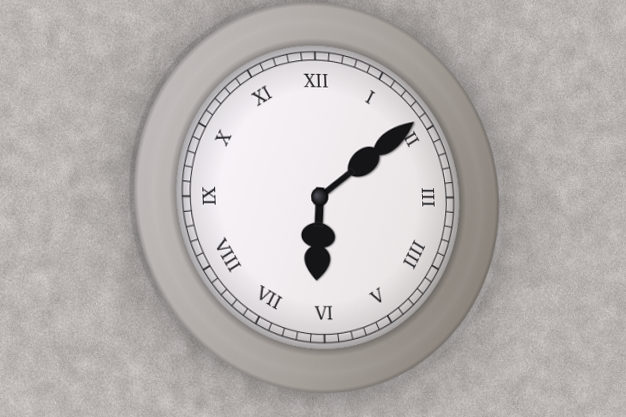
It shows 6,09
